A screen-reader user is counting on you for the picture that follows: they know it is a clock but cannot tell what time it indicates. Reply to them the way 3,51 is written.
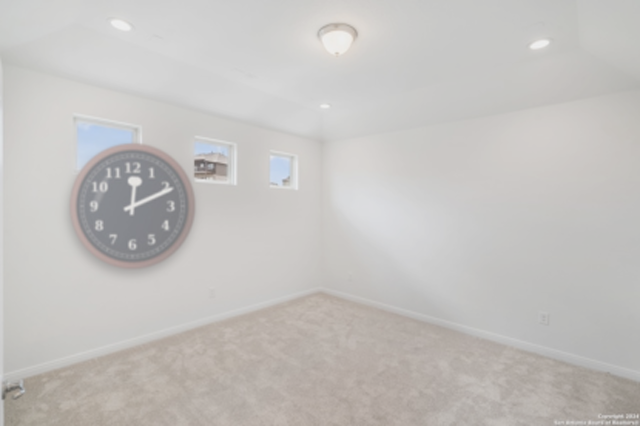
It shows 12,11
